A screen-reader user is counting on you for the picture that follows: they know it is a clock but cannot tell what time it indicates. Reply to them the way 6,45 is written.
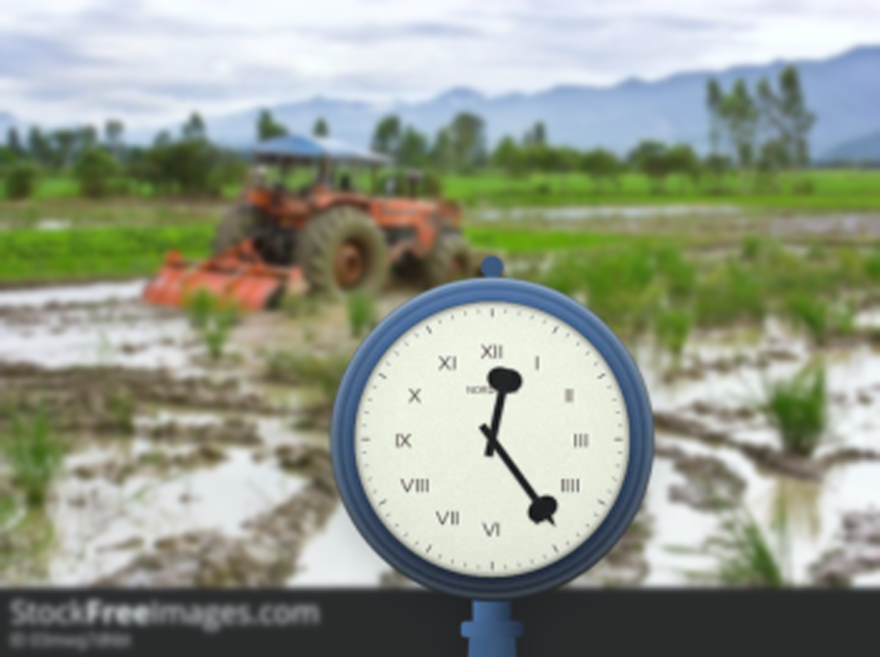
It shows 12,24
